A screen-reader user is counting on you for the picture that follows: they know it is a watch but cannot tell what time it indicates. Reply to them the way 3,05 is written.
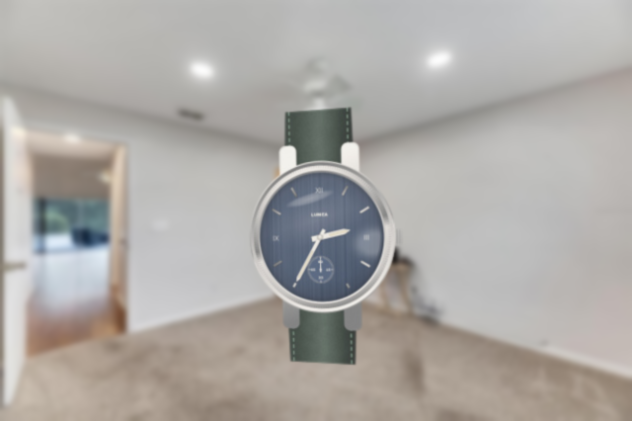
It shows 2,35
